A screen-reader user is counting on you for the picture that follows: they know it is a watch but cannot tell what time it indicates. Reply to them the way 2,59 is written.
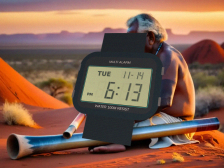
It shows 6,13
